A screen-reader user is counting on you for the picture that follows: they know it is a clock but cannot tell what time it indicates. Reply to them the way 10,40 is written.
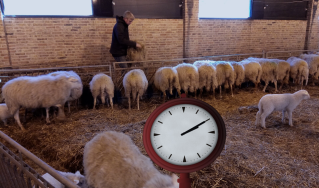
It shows 2,10
